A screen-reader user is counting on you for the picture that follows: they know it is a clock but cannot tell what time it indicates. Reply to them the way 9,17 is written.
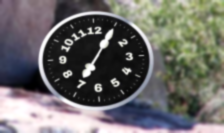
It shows 7,05
